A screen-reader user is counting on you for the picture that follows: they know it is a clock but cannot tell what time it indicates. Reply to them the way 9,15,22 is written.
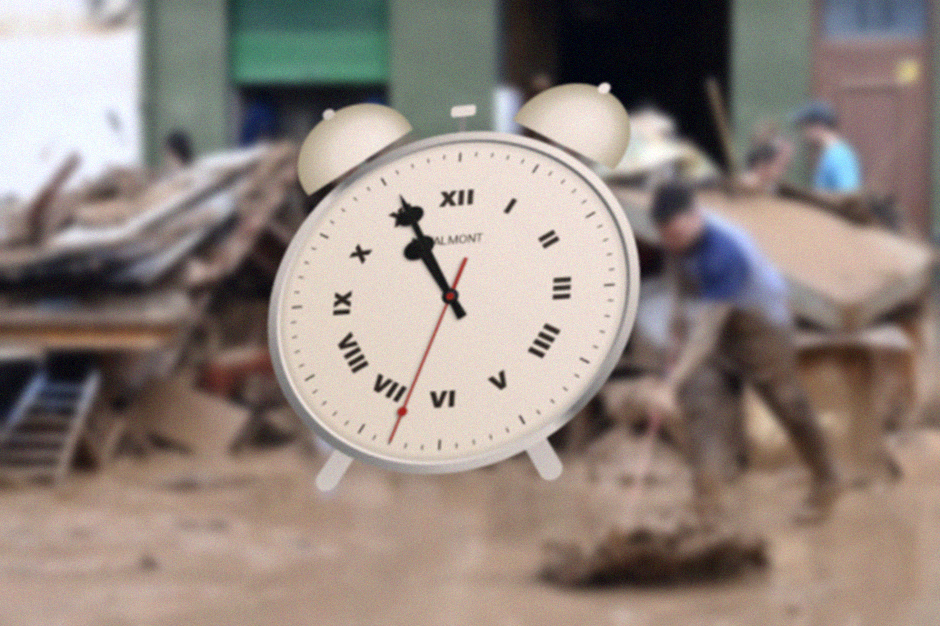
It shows 10,55,33
